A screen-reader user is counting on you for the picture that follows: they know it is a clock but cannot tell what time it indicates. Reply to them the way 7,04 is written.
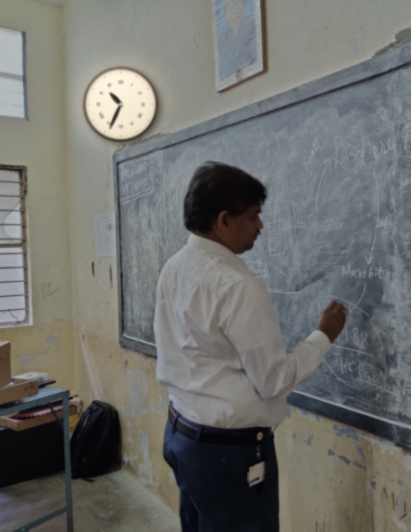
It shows 10,34
